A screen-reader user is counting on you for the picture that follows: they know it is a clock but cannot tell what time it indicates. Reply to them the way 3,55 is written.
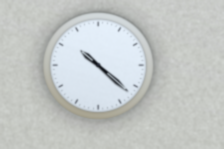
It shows 10,22
